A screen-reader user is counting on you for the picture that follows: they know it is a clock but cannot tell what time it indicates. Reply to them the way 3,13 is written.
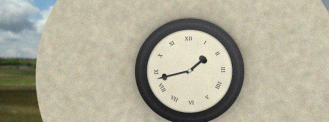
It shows 1,43
